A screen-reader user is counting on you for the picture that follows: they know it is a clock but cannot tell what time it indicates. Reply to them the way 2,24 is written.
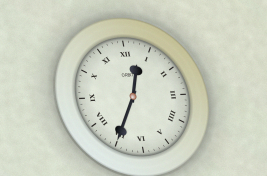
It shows 12,35
